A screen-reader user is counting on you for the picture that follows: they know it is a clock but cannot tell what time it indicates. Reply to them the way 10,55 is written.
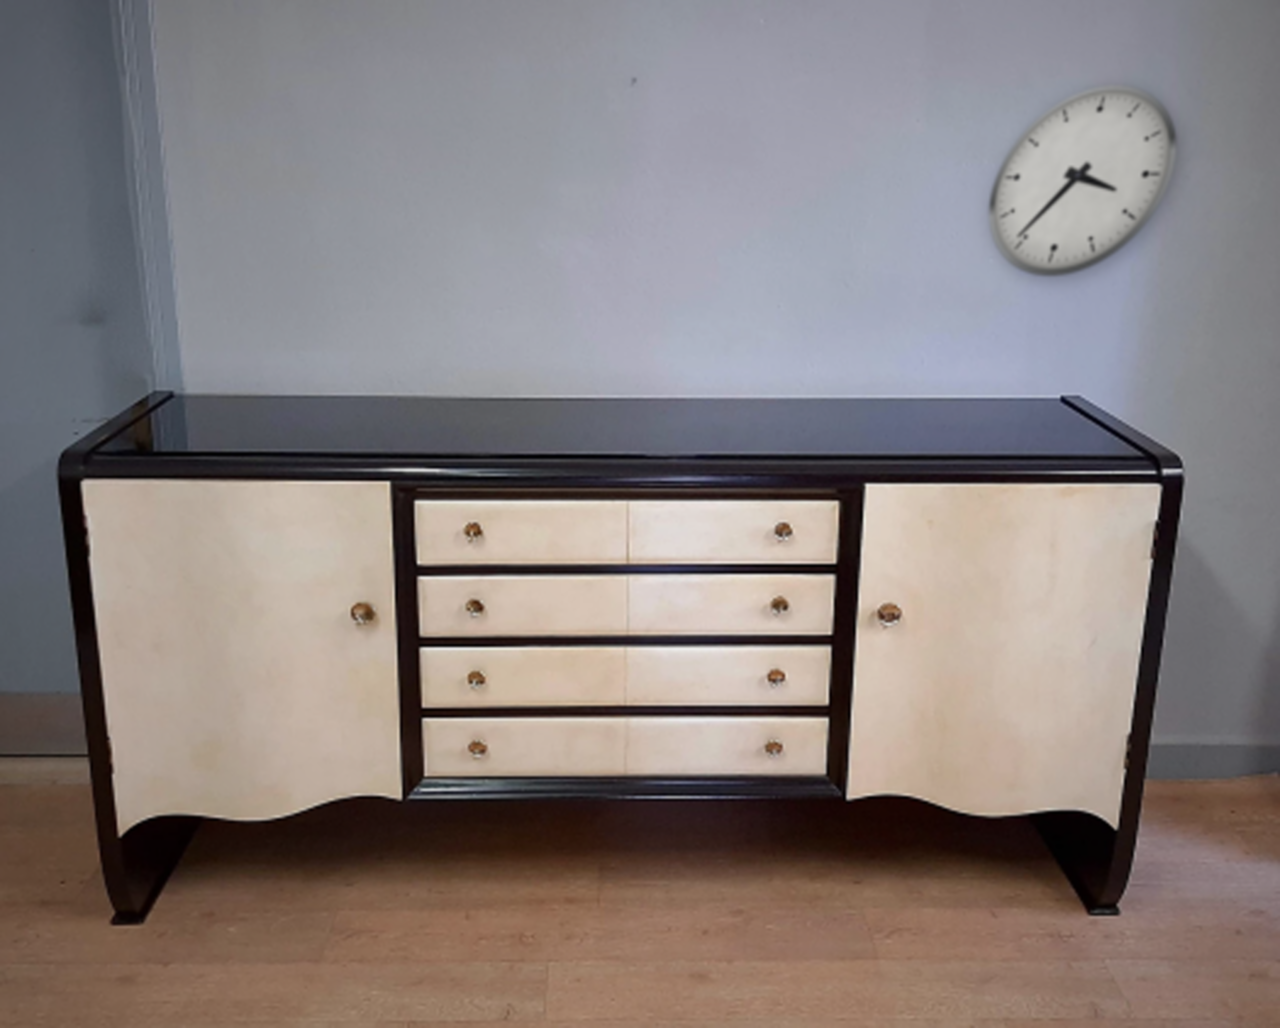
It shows 3,36
